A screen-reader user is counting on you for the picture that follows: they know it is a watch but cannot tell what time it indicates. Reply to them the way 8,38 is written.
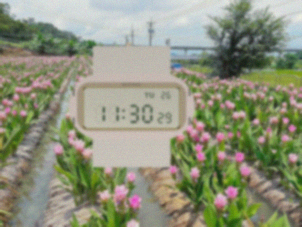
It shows 11,30
